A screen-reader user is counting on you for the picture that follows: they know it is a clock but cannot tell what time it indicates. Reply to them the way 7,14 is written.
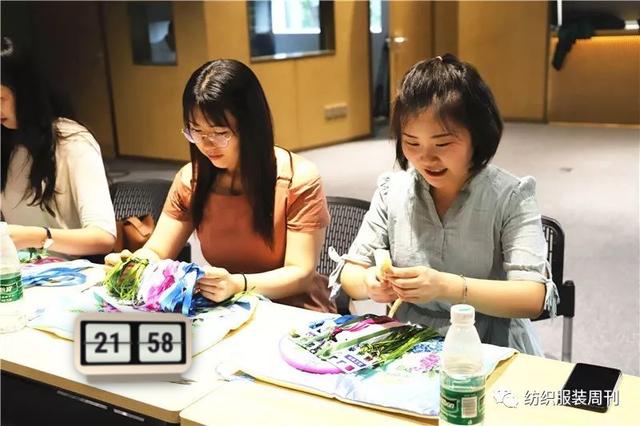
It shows 21,58
